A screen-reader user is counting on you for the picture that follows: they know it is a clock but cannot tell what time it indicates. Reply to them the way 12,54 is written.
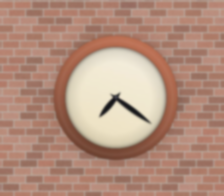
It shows 7,21
